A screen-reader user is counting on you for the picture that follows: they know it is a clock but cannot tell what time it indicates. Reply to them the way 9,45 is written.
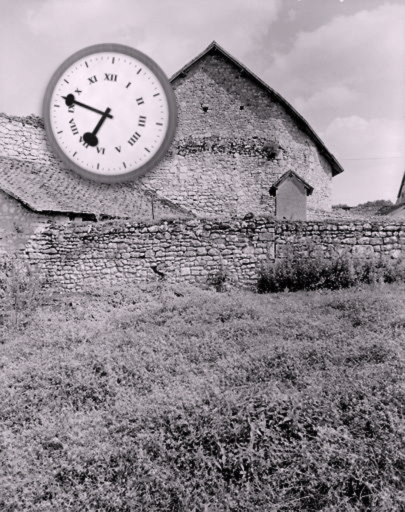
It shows 6,47
